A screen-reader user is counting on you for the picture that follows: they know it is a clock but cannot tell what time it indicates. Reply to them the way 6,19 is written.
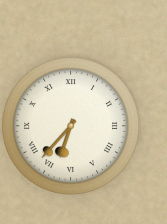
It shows 6,37
